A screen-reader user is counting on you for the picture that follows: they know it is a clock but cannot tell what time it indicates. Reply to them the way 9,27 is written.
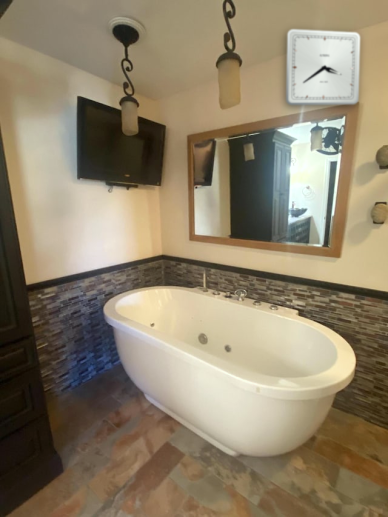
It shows 3,39
